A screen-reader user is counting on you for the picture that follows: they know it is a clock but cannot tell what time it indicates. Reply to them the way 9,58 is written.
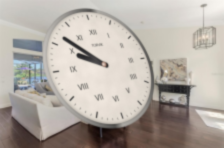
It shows 9,52
